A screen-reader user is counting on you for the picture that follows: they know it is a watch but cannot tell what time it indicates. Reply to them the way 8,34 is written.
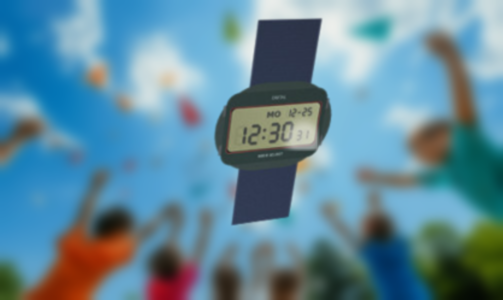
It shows 12,30
